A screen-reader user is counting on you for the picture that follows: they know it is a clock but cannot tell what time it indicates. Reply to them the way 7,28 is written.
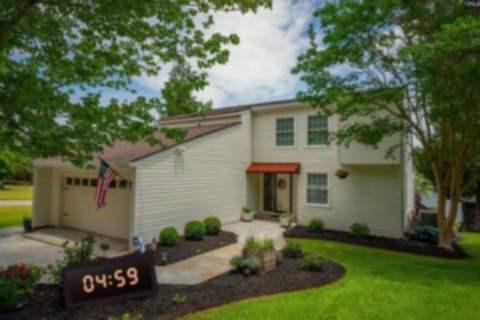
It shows 4,59
